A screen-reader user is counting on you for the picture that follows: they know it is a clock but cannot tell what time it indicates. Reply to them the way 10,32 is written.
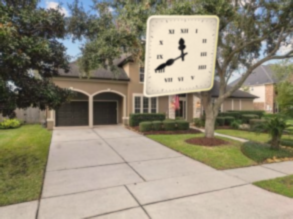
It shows 11,41
